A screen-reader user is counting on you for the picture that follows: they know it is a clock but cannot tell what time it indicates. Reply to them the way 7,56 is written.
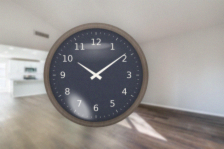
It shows 10,09
